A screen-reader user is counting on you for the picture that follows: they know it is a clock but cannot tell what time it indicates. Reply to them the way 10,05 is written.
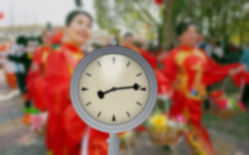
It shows 8,14
